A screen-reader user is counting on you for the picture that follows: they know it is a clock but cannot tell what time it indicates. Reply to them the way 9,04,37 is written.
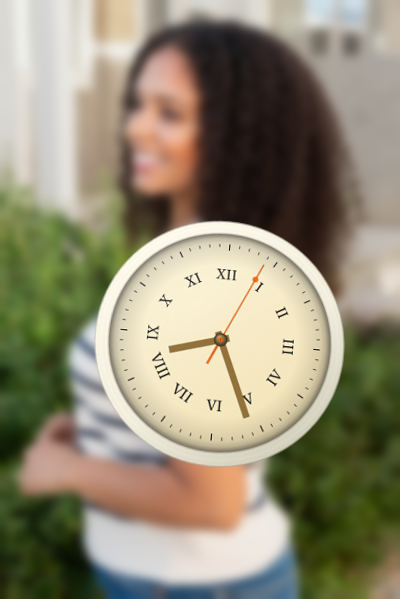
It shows 8,26,04
